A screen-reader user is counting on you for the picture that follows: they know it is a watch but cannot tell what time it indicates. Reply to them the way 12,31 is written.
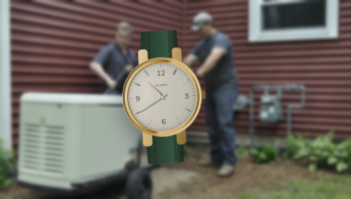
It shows 10,40
